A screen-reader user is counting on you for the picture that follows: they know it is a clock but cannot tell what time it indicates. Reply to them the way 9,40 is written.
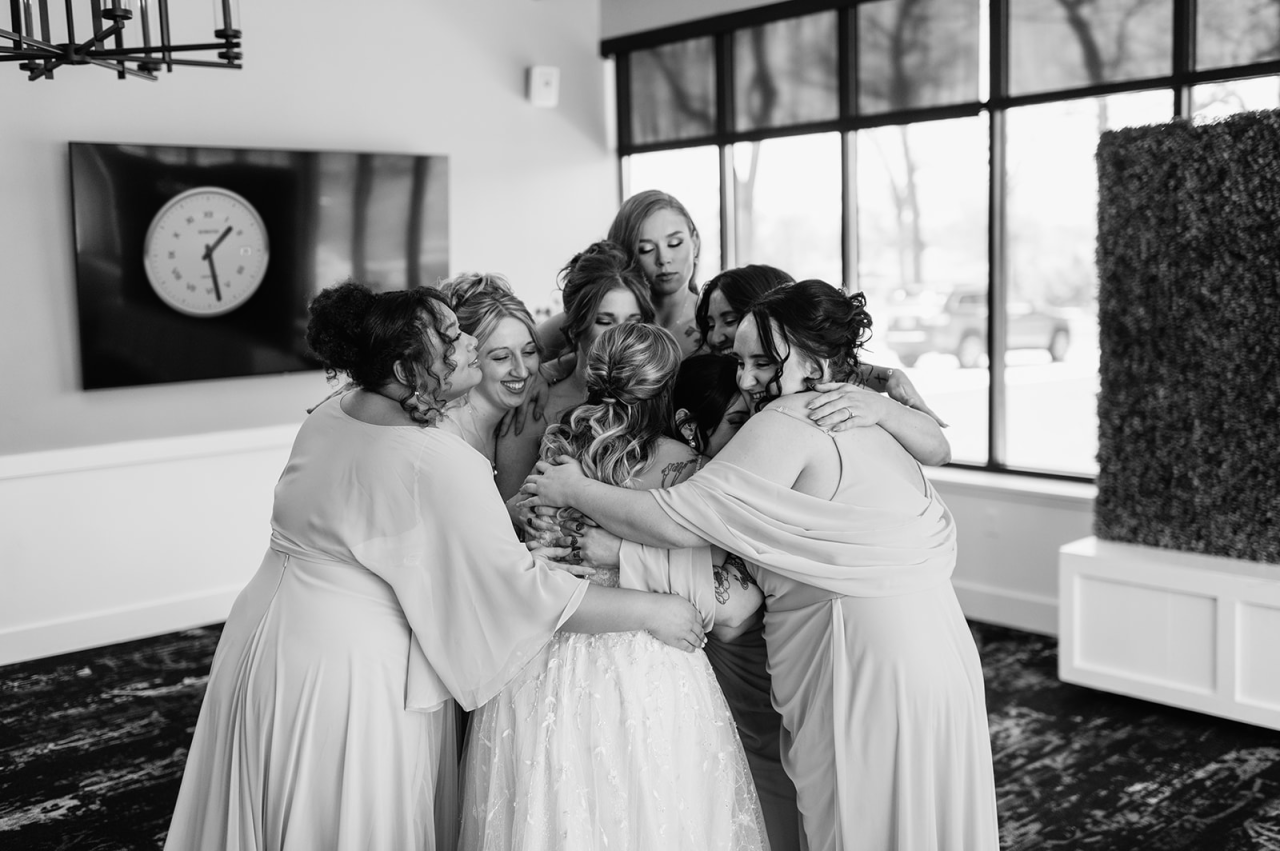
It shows 1,28
